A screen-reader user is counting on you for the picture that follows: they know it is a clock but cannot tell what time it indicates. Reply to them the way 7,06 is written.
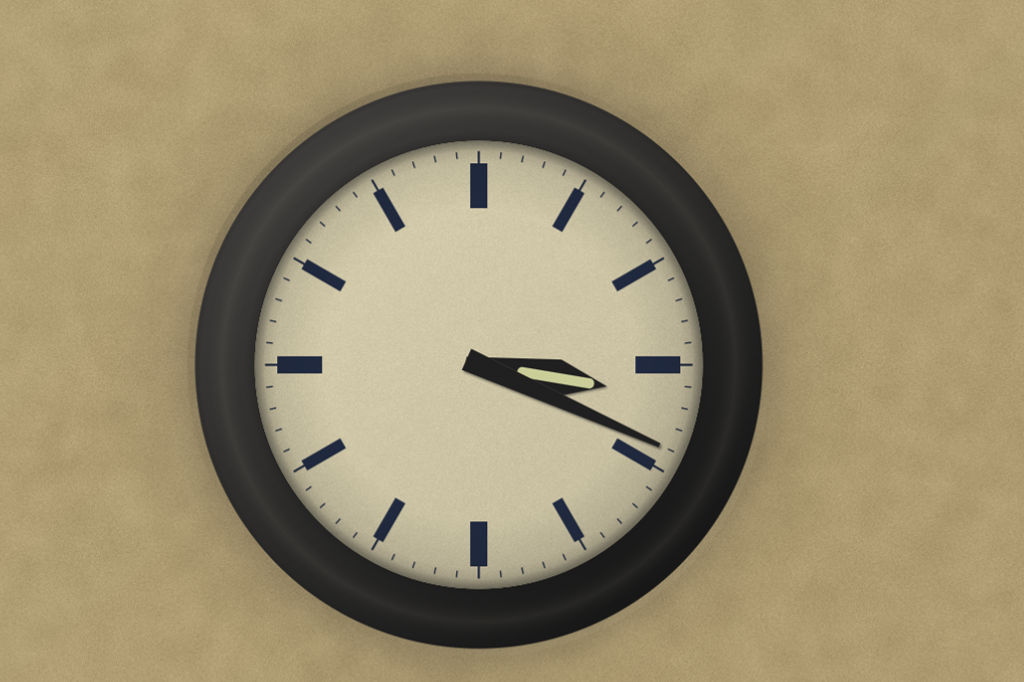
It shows 3,19
